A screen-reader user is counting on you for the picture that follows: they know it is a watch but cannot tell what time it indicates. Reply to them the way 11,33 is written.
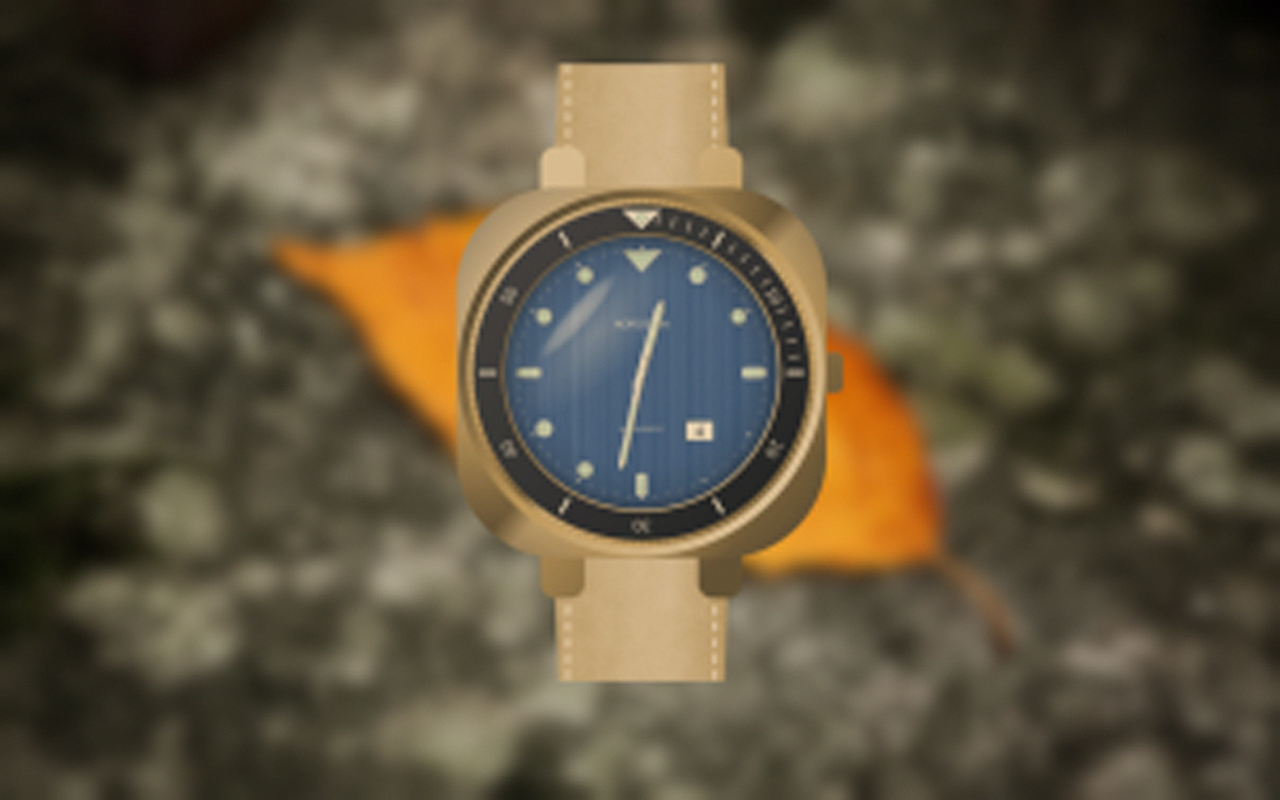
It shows 12,32
